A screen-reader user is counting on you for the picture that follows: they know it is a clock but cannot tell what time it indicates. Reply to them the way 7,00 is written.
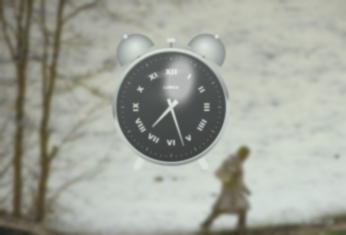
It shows 7,27
